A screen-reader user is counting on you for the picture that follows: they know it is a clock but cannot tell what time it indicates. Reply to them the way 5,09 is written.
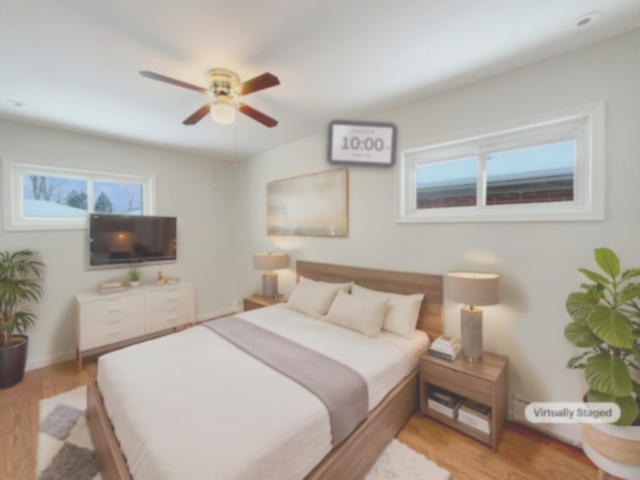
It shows 10,00
